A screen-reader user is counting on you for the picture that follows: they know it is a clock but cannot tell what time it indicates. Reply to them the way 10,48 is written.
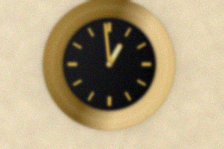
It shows 12,59
